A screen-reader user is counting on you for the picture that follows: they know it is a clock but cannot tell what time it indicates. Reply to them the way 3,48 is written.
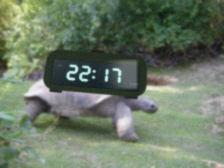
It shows 22,17
